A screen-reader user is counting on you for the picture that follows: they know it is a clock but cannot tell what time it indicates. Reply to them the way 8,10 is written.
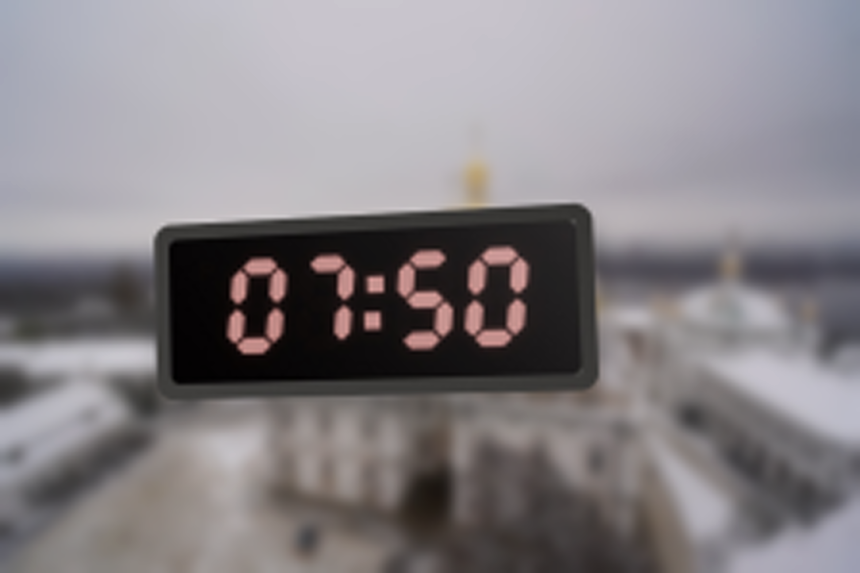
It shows 7,50
